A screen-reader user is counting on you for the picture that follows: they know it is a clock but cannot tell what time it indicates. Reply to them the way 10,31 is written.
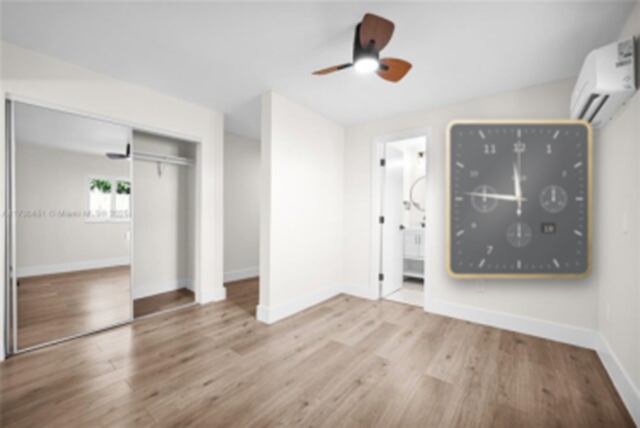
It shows 11,46
